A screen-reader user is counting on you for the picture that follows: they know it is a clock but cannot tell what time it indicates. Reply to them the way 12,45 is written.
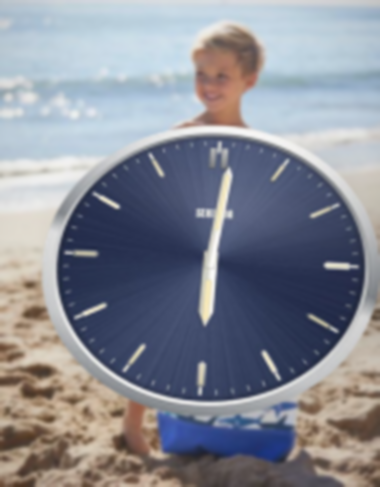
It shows 6,01
